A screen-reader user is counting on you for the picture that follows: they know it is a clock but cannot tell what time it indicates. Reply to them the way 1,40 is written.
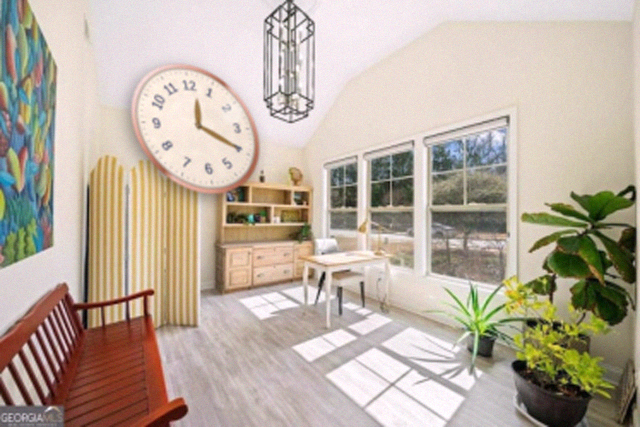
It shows 12,20
